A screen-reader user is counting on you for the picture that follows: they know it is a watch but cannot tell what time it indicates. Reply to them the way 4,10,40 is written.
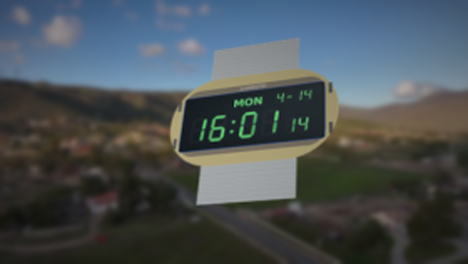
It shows 16,01,14
